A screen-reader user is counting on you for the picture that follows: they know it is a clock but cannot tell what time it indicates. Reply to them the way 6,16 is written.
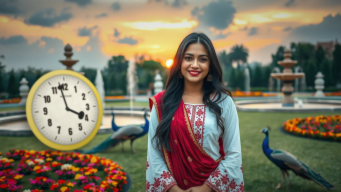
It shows 3,58
